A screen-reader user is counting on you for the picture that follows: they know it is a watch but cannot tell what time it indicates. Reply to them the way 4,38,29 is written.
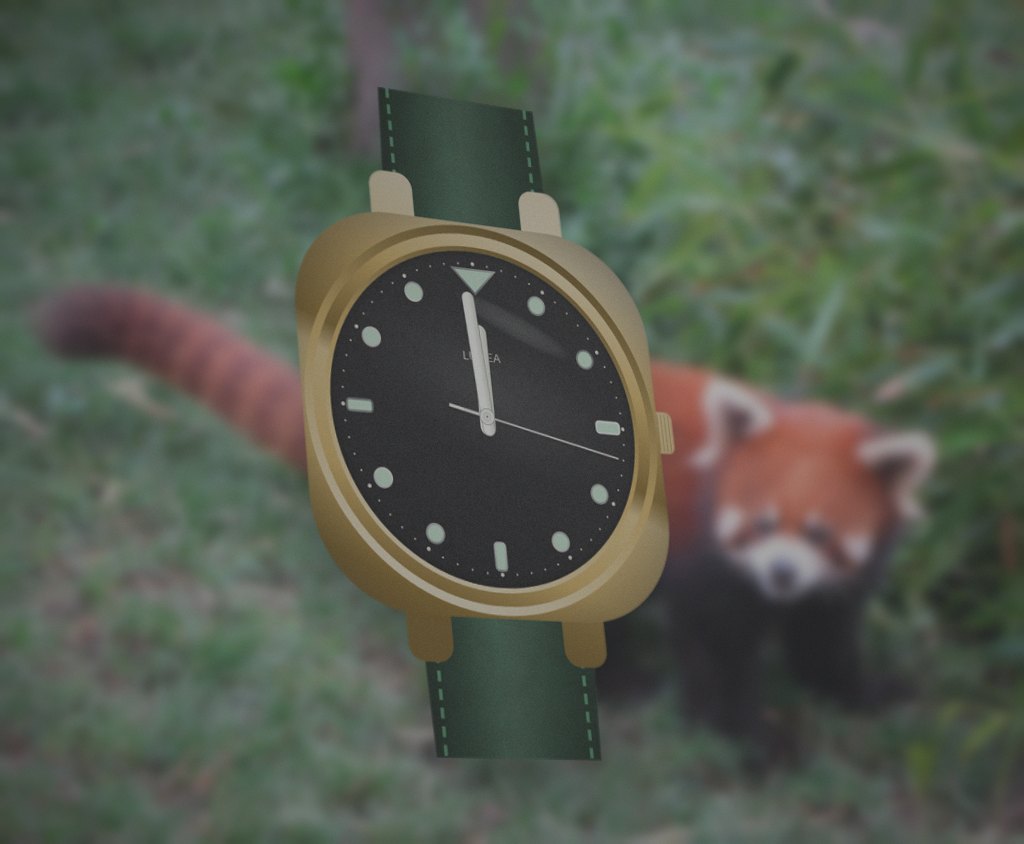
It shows 11,59,17
